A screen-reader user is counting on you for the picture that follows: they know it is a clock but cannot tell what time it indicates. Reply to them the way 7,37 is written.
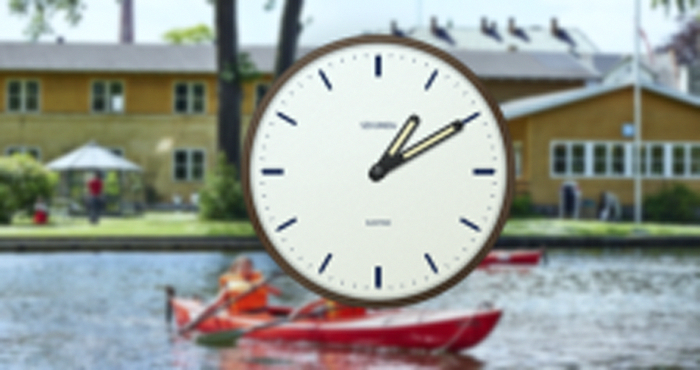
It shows 1,10
